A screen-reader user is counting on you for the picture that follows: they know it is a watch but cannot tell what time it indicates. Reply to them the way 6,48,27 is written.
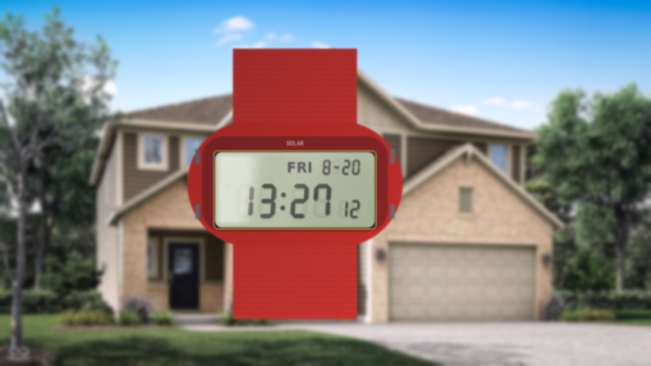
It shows 13,27,12
